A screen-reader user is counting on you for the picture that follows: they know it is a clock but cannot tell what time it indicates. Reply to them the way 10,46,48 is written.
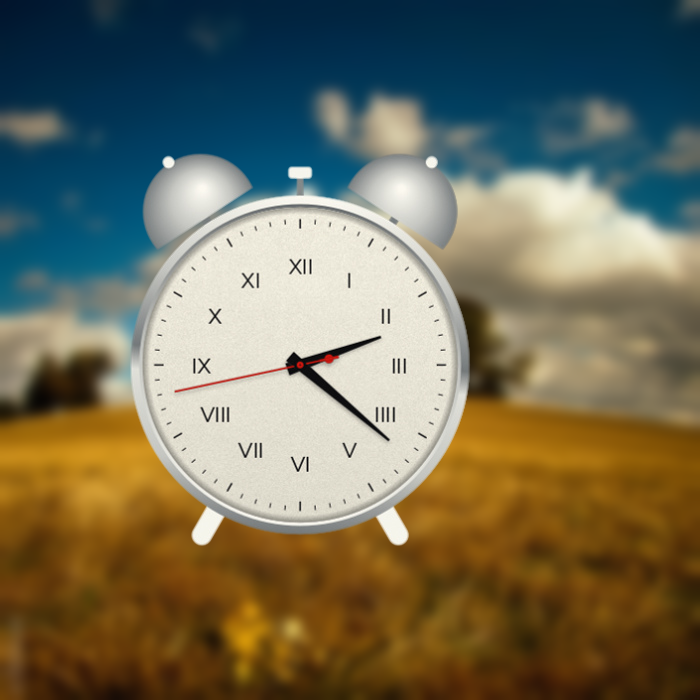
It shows 2,21,43
